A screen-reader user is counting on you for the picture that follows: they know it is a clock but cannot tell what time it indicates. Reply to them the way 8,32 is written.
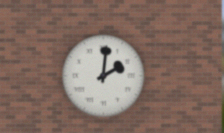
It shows 2,01
